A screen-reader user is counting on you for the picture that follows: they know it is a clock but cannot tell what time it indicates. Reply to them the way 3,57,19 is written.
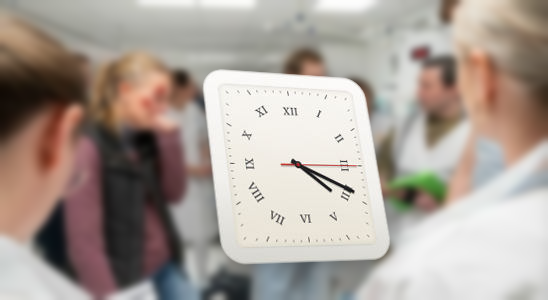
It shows 4,19,15
